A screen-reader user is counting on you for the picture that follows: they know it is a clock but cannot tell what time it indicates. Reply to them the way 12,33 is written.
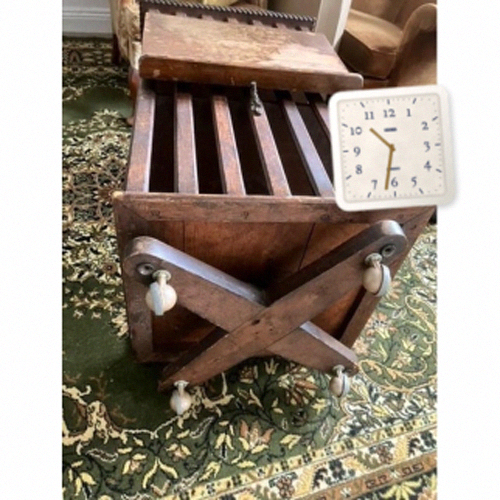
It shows 10,32
